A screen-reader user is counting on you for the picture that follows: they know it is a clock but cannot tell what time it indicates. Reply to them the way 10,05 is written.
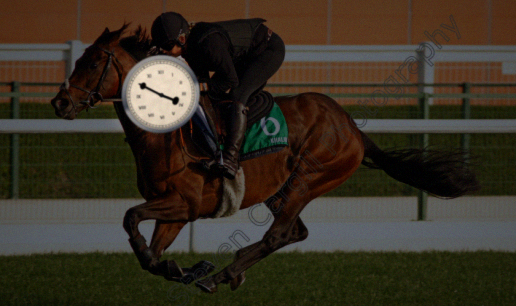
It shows 3,50
